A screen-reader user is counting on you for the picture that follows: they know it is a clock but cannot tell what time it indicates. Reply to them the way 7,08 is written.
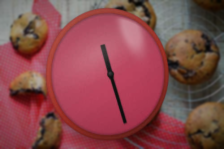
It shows 11,27
